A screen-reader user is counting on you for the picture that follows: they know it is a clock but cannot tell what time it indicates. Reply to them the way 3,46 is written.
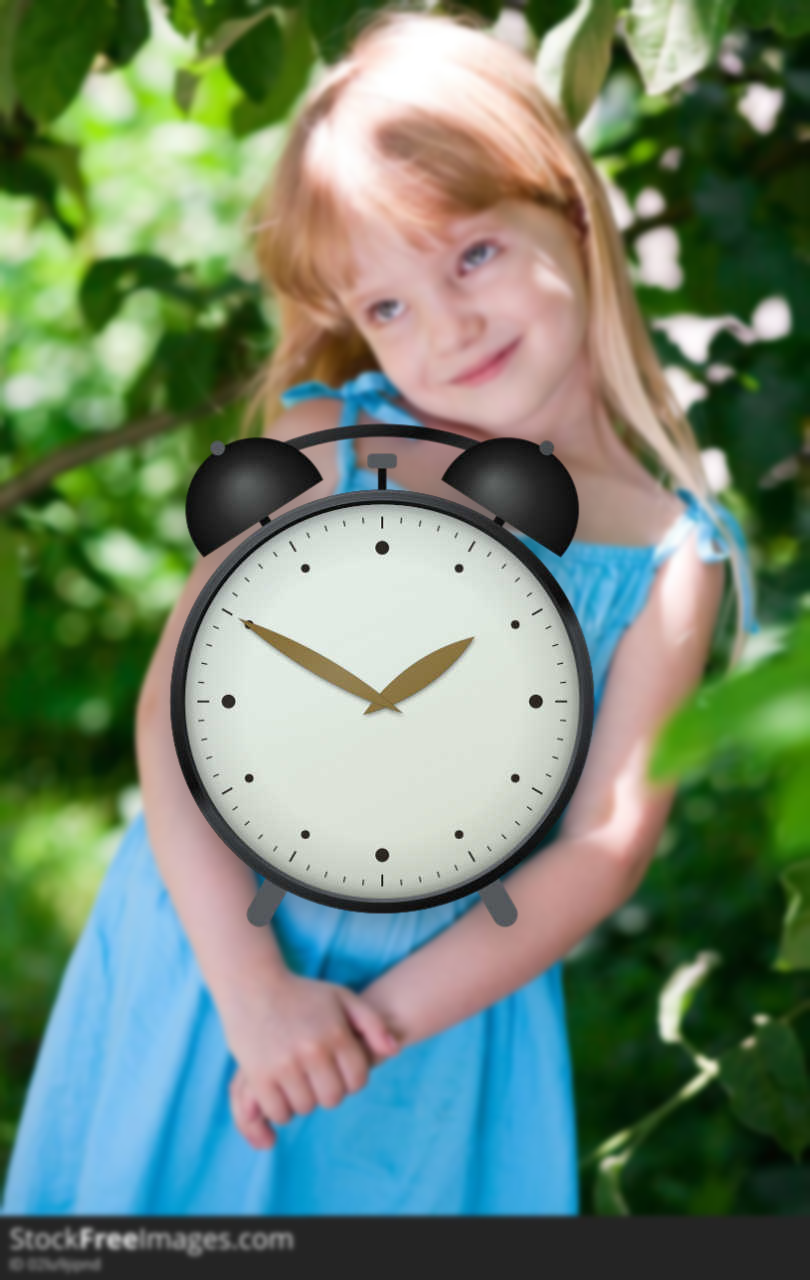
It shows 1,50
